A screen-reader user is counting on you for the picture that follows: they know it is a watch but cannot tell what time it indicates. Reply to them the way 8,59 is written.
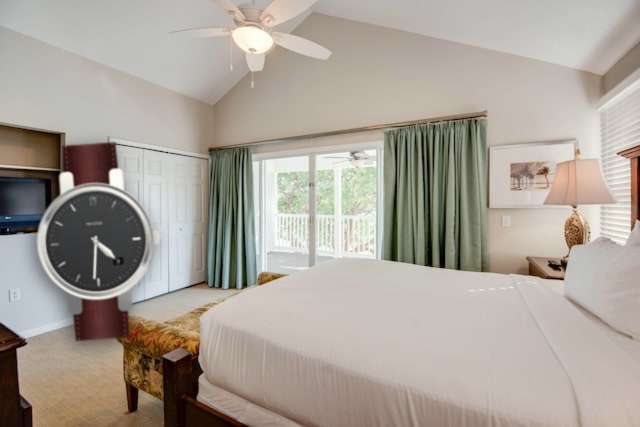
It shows 4,31
